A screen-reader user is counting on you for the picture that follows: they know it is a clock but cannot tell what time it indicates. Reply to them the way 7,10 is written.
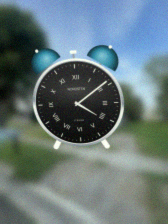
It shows 4,09
